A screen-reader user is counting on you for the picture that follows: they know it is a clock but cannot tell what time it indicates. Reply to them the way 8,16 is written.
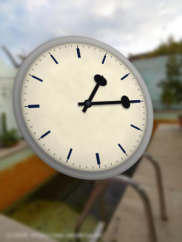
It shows 1,15
